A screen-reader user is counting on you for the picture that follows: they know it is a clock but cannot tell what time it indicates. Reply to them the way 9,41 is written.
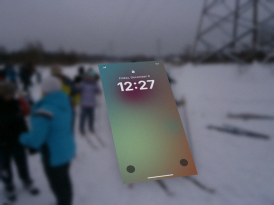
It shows 12,27
